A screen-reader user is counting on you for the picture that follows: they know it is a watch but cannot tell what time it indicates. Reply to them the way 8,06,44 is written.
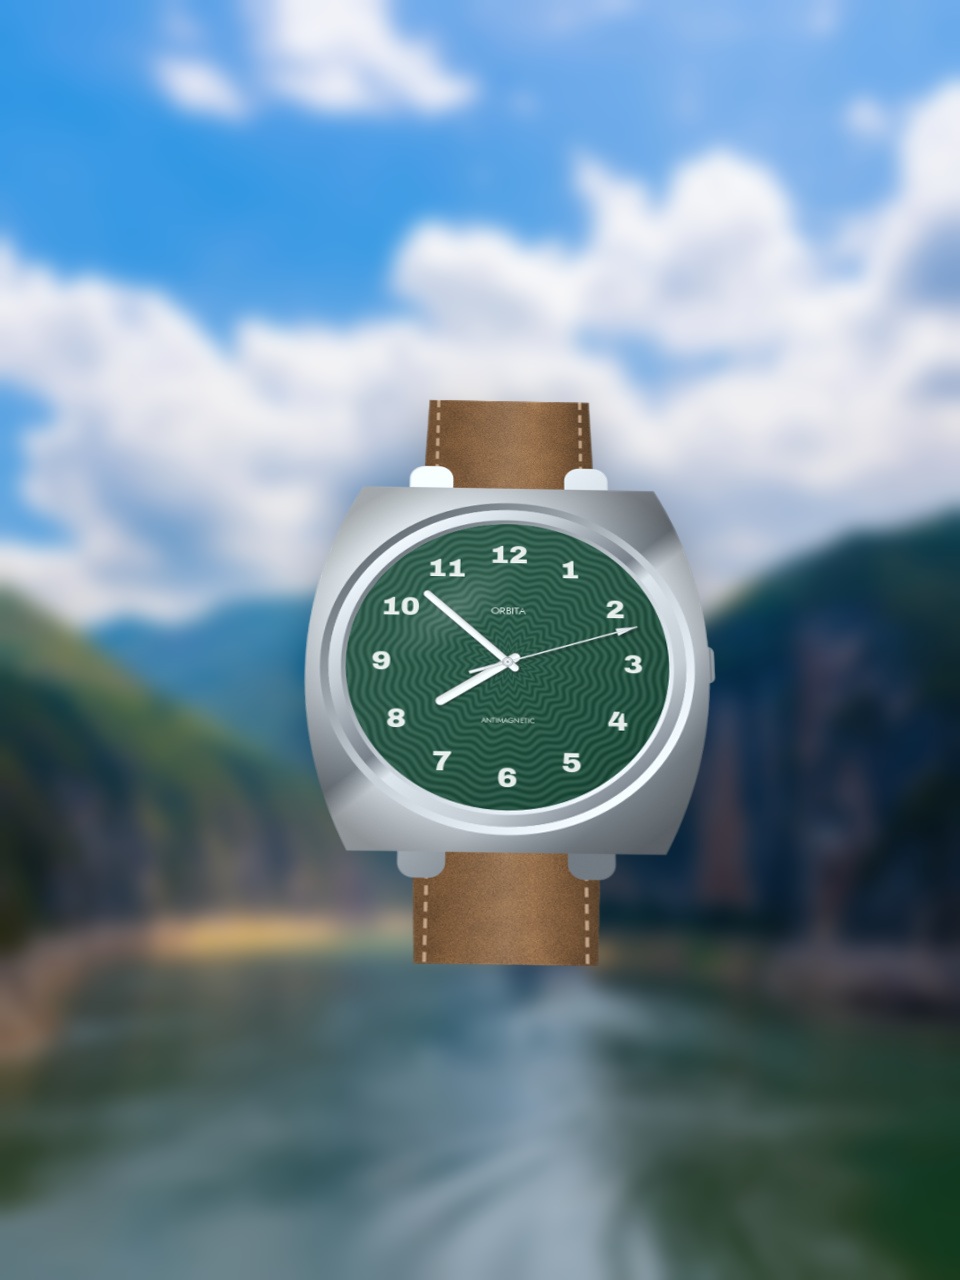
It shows 7,52,12
